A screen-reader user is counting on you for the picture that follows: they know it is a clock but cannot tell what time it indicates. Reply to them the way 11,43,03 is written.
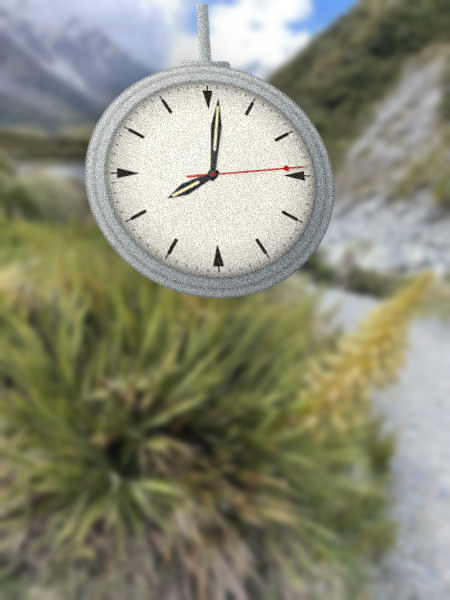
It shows 8,01,14
